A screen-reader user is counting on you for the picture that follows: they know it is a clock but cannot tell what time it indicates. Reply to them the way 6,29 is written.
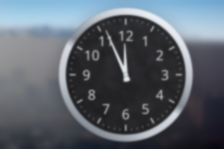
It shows 11,56
